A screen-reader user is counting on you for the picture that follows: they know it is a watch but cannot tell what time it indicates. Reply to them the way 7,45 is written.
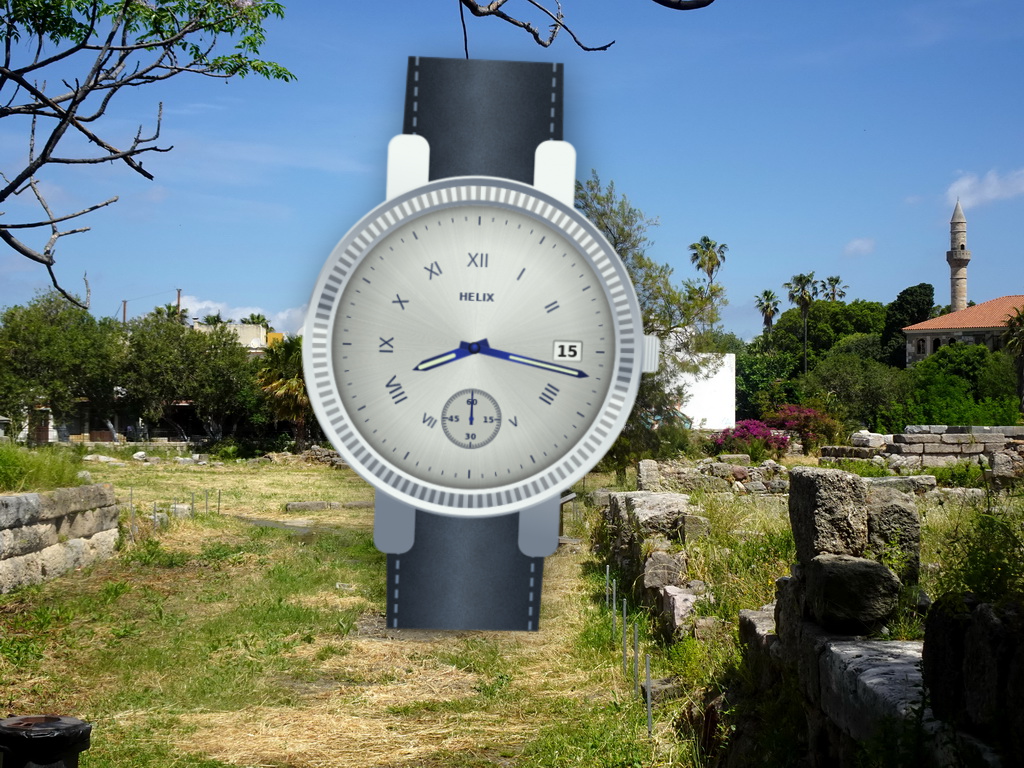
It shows 8,17
